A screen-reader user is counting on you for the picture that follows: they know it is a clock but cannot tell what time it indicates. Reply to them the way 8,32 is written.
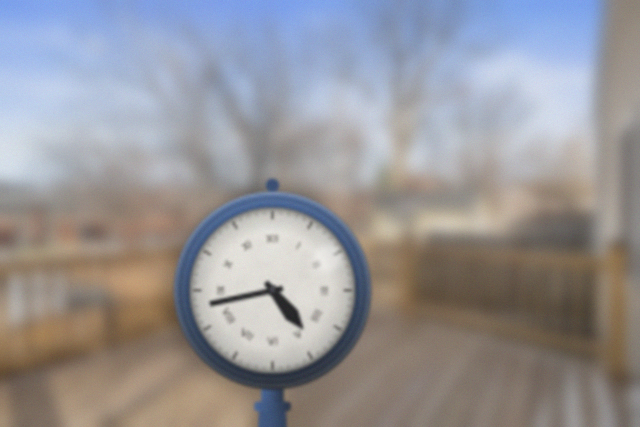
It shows 4,43
